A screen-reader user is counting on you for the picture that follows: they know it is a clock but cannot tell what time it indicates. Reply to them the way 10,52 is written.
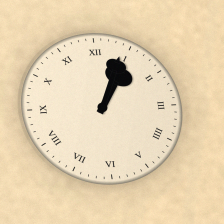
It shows 1,04
